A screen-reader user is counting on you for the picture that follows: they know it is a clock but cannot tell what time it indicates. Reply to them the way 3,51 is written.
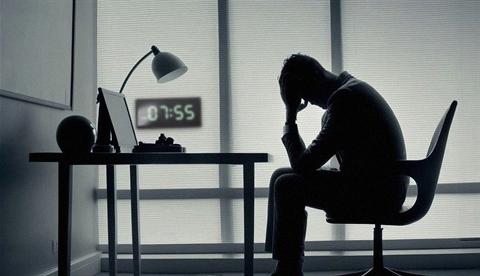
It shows 7,55
